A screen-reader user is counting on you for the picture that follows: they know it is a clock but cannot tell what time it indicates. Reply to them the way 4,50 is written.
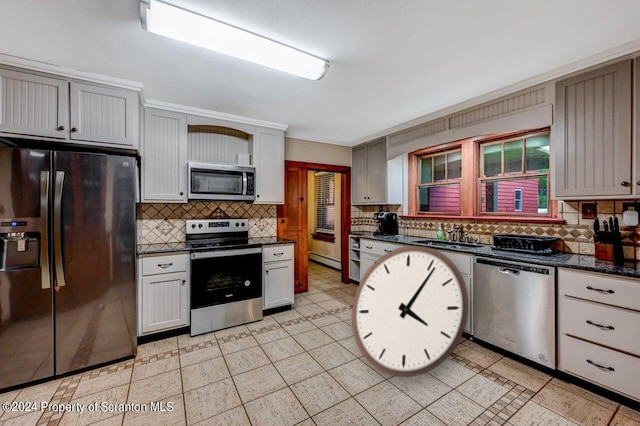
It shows 4,06
